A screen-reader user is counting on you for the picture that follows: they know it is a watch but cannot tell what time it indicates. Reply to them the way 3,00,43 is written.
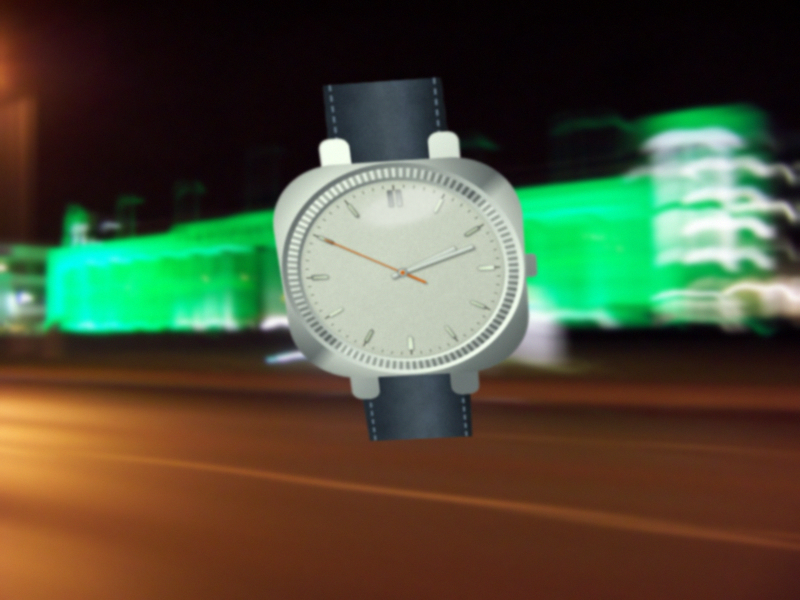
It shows 2,11,50
